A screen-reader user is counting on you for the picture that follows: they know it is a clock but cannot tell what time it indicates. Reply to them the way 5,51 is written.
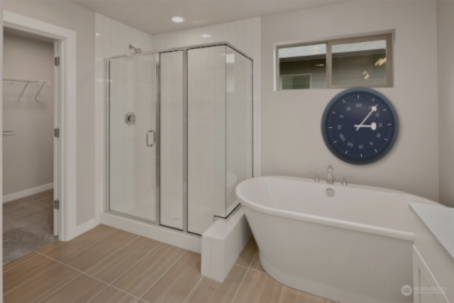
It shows 3,07
